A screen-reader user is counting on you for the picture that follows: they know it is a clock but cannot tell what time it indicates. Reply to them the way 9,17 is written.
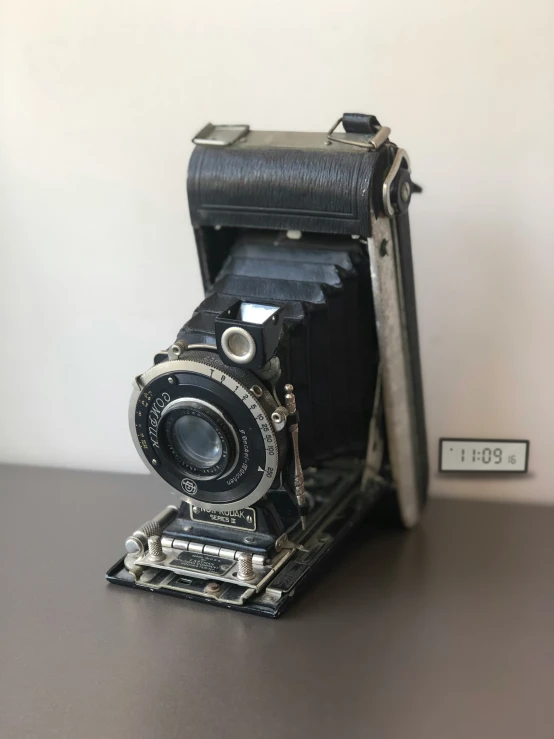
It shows 11,09
